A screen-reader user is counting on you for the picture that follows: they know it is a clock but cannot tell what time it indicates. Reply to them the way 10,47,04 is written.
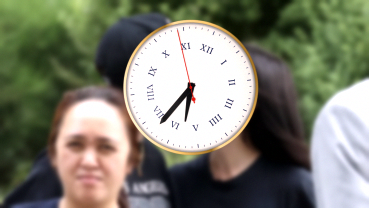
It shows 5,32,54
